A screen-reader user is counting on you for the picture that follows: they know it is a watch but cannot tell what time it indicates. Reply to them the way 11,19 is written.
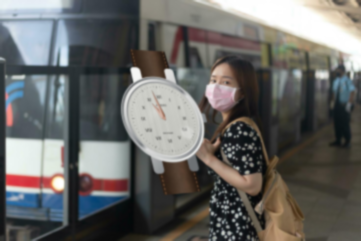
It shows 10,58
